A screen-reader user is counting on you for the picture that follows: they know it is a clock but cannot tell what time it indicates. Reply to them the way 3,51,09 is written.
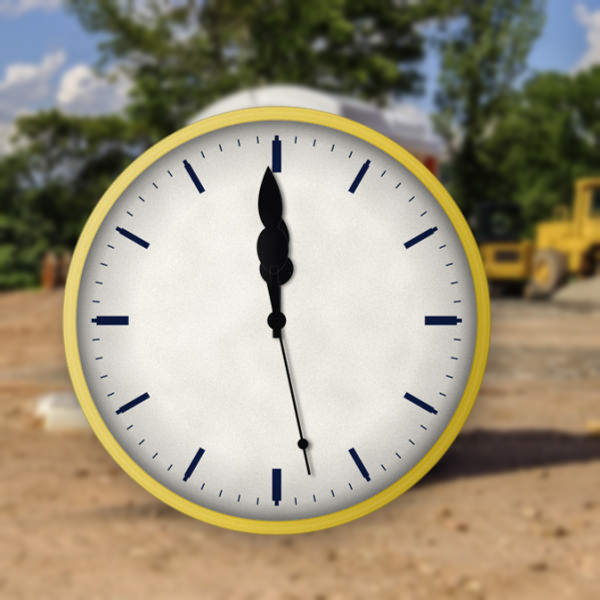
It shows 11,59,28
